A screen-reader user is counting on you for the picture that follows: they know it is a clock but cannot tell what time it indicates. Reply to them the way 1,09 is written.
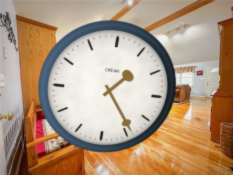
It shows 1,24
